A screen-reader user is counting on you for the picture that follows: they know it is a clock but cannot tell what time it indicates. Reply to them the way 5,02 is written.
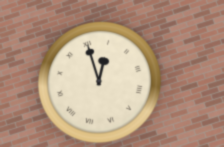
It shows 1,00
